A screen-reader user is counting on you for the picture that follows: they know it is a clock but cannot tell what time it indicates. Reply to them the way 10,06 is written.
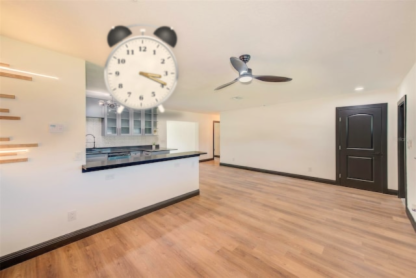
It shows 3,19
